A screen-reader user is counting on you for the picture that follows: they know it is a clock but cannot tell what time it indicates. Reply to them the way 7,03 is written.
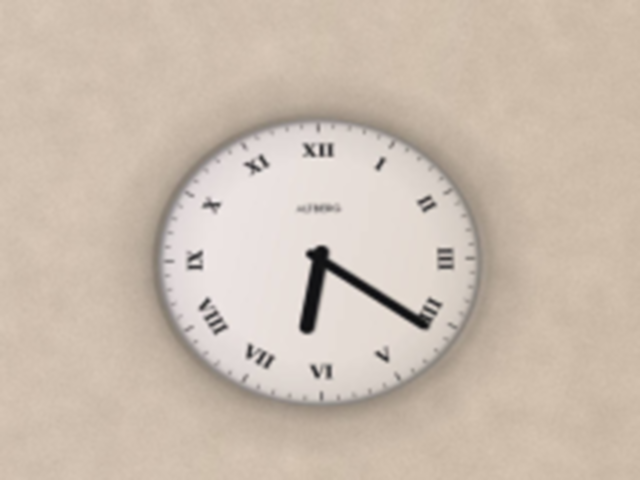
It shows 6,21
